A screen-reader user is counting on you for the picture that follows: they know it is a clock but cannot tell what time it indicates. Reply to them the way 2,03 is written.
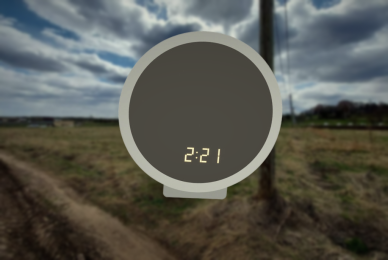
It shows 2,21
